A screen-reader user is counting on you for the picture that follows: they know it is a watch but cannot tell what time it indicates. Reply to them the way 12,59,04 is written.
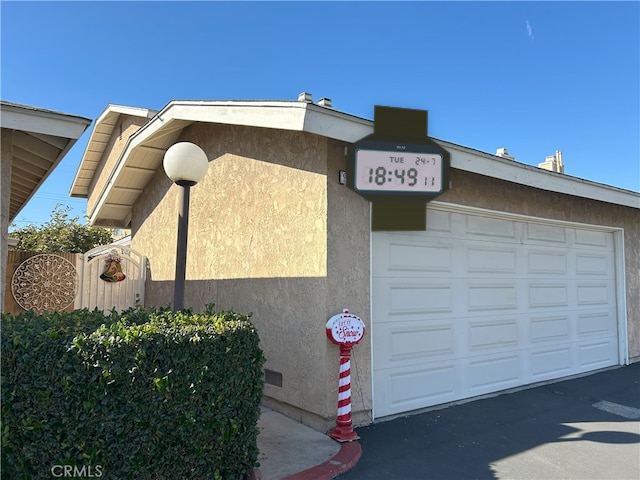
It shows 18,49,11
